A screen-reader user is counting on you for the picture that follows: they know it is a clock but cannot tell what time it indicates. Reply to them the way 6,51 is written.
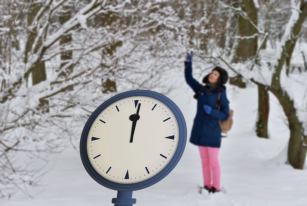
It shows 12,01
